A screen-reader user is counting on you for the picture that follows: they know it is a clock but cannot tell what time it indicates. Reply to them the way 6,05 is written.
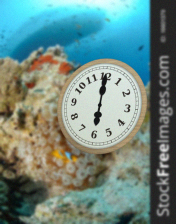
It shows 6,00
